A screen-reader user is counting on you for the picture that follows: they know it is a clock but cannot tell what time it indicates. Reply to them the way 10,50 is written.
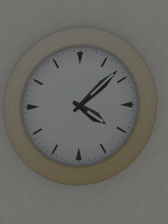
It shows 4,08
